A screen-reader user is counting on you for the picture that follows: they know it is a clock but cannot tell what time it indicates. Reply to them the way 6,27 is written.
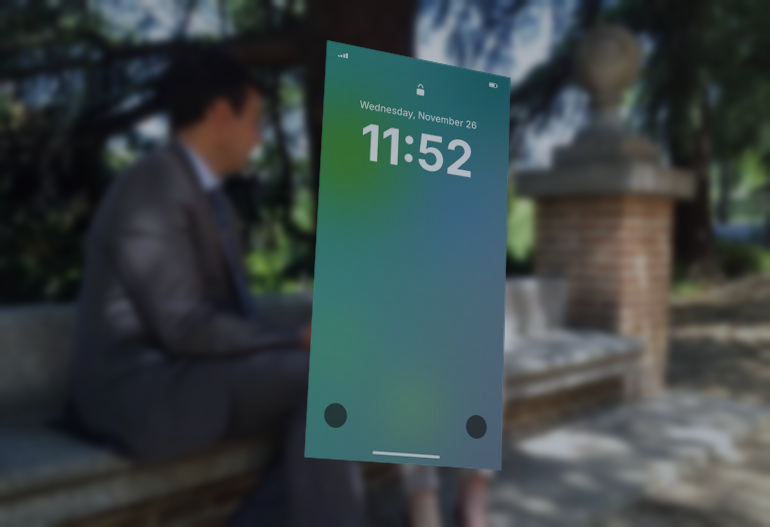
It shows 11,52
